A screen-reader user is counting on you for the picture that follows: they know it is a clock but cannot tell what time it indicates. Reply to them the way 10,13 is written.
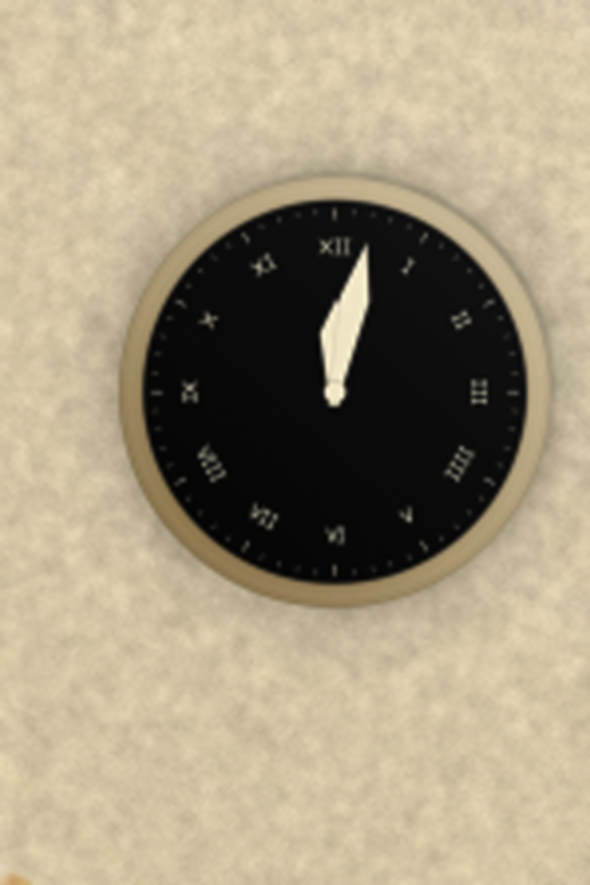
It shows 12,02
